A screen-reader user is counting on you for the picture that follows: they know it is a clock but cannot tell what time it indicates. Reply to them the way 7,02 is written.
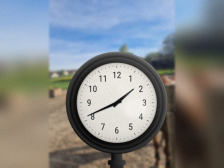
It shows 1,41
